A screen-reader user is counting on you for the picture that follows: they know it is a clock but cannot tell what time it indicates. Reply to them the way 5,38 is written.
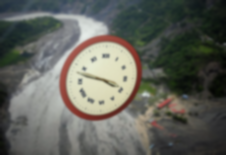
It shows 3,48
